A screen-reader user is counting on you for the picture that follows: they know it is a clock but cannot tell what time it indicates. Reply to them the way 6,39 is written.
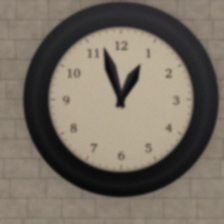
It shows 12,57
